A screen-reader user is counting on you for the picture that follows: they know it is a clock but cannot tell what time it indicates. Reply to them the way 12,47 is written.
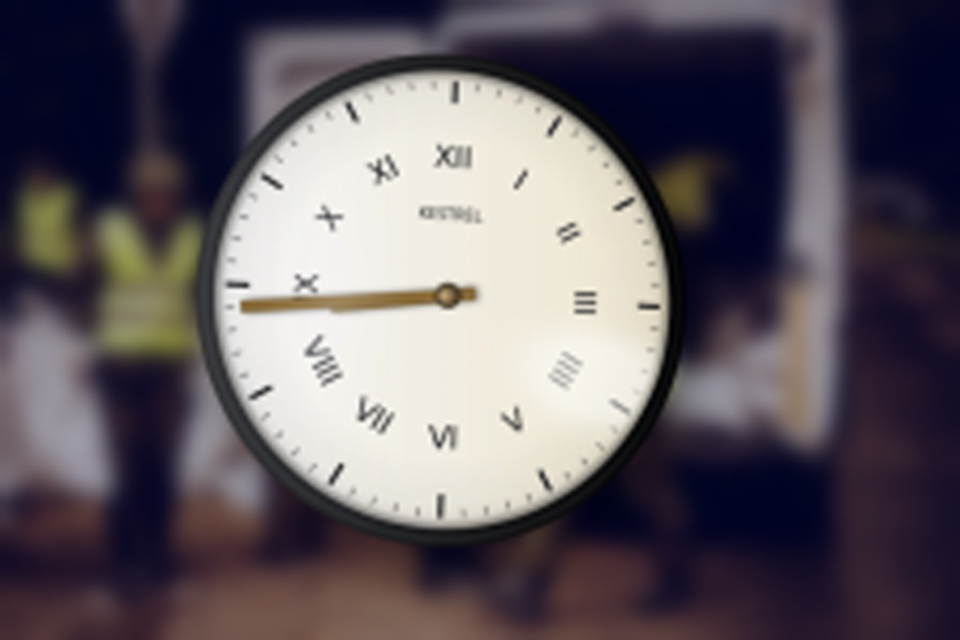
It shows 8,44
